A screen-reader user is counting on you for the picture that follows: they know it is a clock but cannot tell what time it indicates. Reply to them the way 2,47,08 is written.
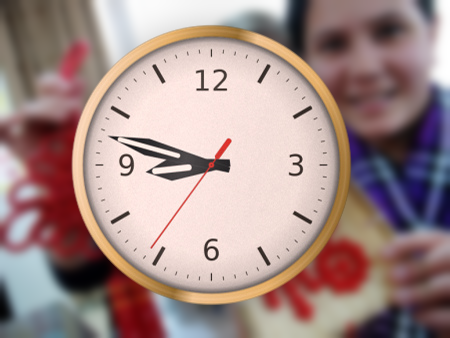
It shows 8,47,36
